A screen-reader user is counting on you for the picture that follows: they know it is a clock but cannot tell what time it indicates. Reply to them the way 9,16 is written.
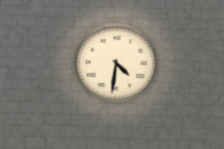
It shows 4,31
